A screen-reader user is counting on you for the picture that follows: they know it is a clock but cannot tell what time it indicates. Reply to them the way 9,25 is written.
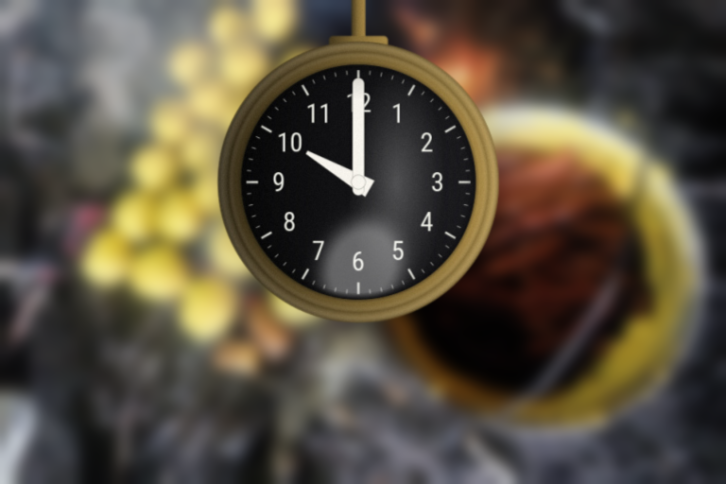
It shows 10,00
